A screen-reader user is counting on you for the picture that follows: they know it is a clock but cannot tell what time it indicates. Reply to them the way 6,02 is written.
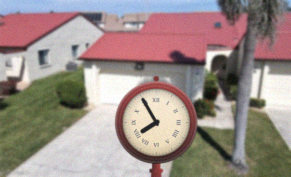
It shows 7,55
